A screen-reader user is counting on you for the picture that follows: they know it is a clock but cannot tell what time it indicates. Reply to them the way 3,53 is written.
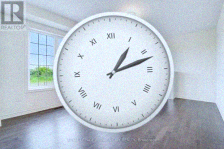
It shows 1,12
